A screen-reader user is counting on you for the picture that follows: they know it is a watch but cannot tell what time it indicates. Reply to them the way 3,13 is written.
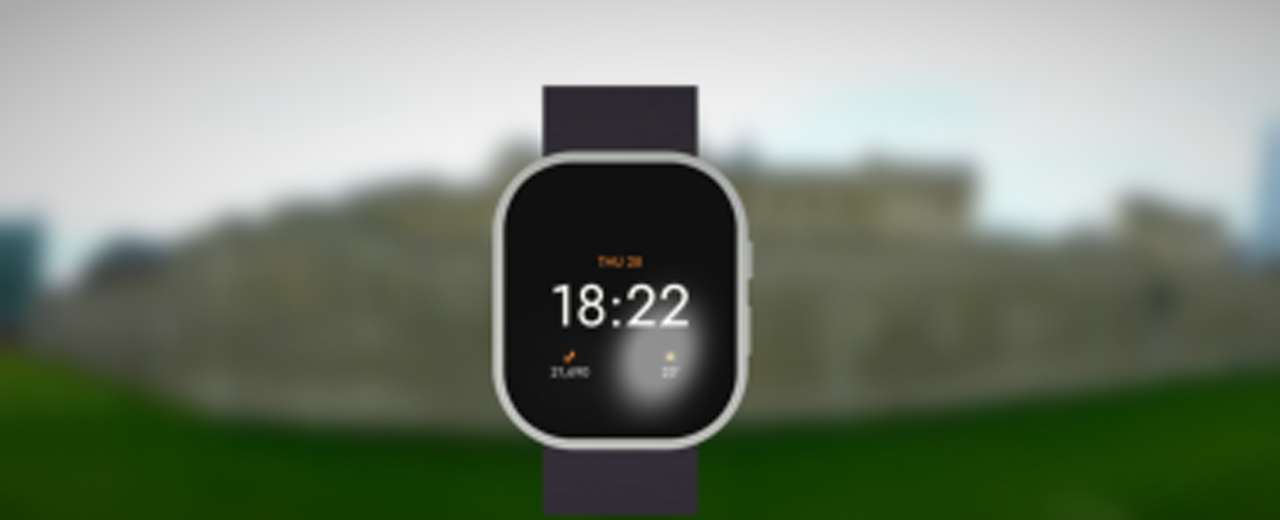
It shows 18,22
